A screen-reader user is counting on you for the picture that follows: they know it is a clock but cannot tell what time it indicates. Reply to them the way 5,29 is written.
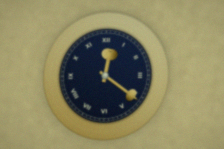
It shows 12,21
